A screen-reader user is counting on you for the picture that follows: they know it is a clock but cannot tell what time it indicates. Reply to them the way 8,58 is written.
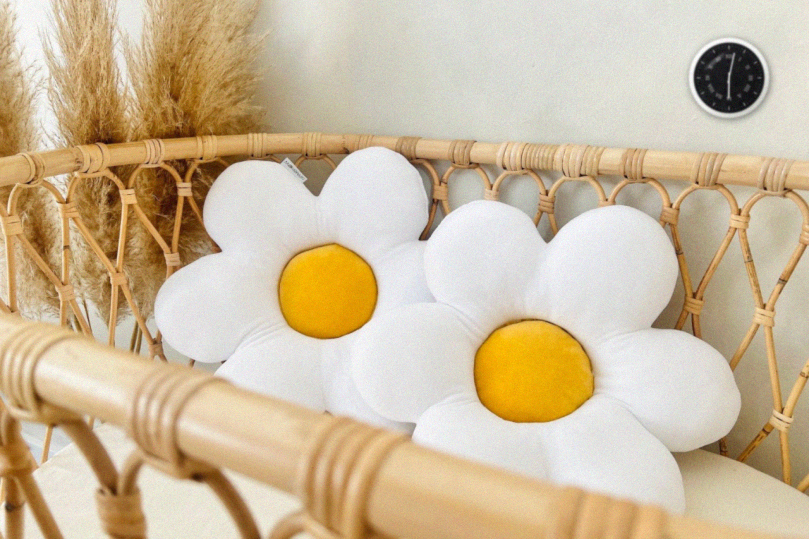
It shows 6,02
